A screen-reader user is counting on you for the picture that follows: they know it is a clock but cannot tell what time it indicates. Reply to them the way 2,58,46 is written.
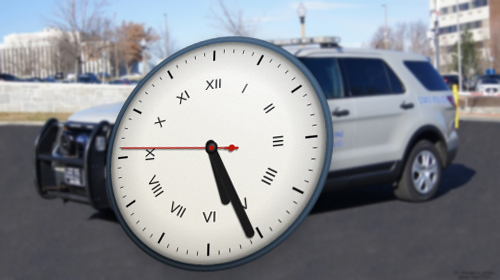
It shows 5,25,46
